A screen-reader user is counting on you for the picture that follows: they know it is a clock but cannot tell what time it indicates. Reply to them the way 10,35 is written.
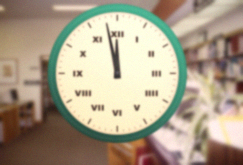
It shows 11,58
